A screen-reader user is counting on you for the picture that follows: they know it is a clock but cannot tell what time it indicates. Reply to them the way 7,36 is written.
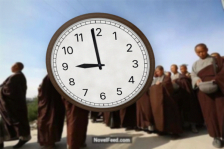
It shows 8,59
